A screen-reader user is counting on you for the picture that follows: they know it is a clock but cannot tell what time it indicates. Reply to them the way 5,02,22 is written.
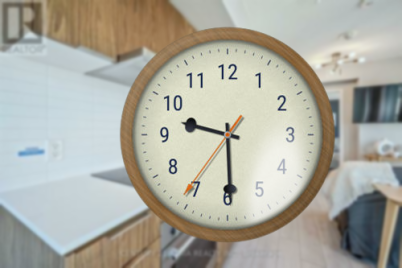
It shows 9,29,36
